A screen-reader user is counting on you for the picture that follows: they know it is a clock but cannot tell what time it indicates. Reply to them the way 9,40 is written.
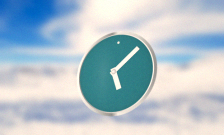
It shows 5,07
